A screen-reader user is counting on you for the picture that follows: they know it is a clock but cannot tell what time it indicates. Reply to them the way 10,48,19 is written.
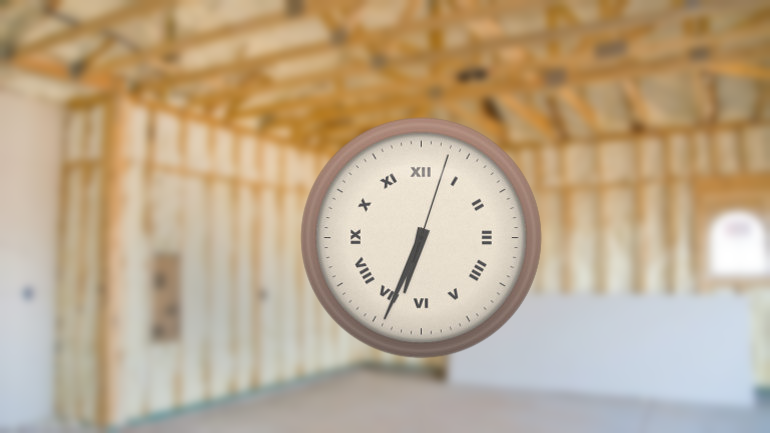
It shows 6,34,03
